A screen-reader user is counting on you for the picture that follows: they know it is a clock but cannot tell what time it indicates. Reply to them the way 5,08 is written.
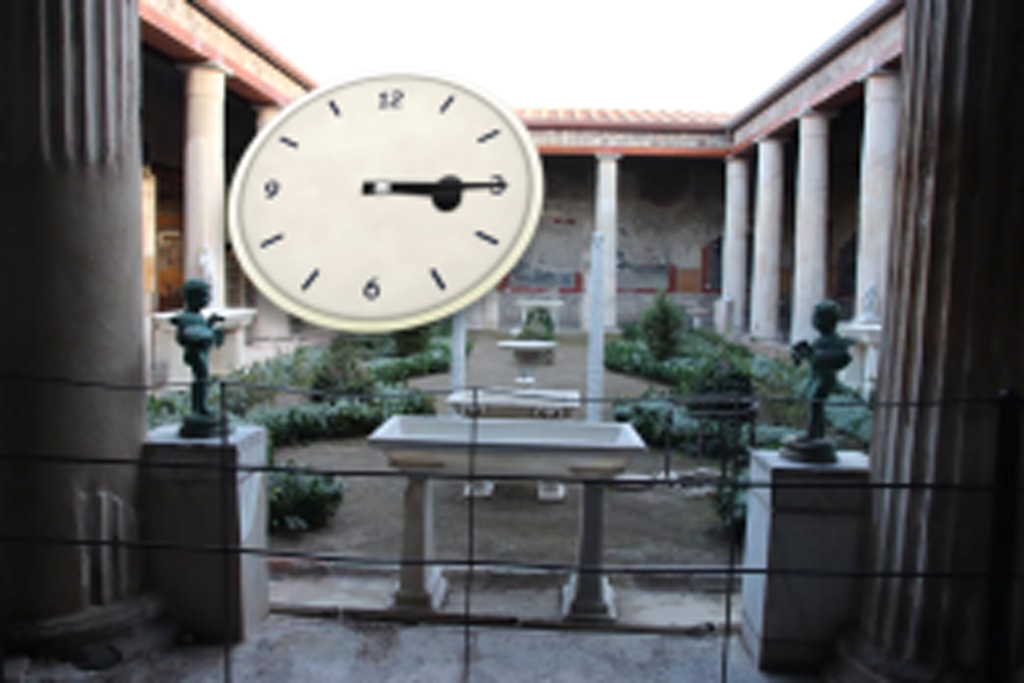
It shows 3,15
